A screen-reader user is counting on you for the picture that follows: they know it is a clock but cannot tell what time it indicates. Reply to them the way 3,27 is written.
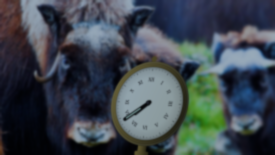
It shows 7,39
